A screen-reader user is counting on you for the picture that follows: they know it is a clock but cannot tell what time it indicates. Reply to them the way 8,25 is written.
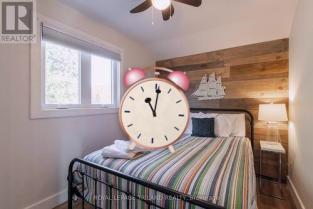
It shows 11,01
